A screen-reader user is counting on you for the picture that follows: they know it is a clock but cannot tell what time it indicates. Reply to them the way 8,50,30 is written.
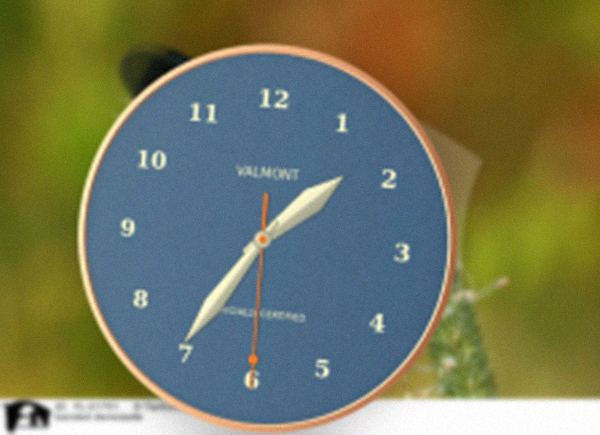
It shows 1,35,30
